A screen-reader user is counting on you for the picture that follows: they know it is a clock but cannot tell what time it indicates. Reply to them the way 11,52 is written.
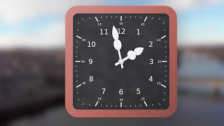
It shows 1,58
